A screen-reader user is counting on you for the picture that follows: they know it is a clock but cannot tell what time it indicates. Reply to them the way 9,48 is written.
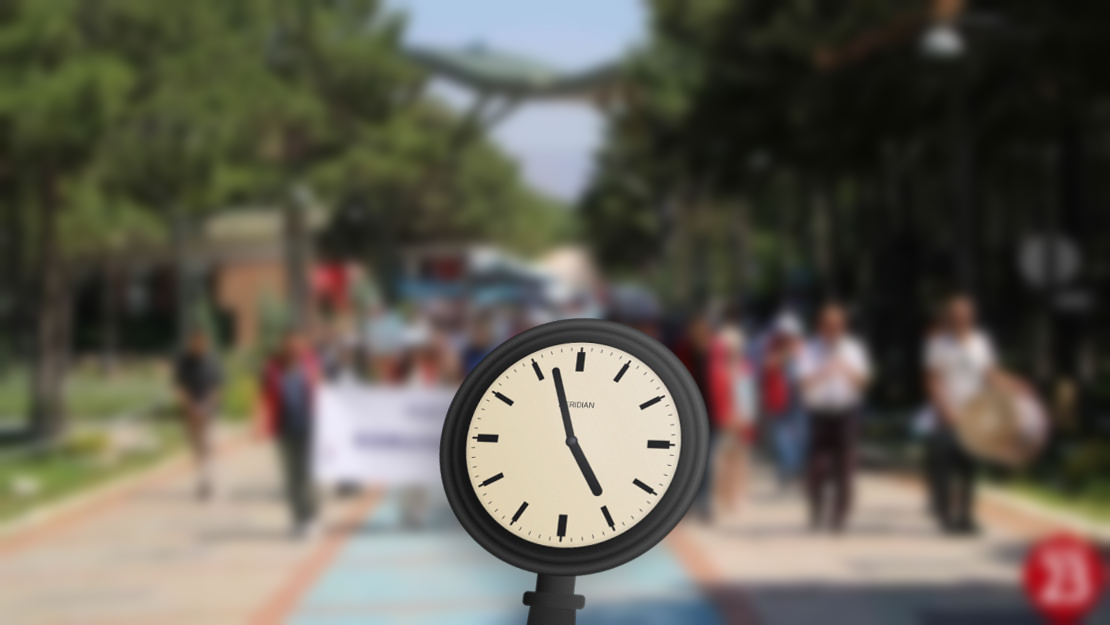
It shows 4,57
